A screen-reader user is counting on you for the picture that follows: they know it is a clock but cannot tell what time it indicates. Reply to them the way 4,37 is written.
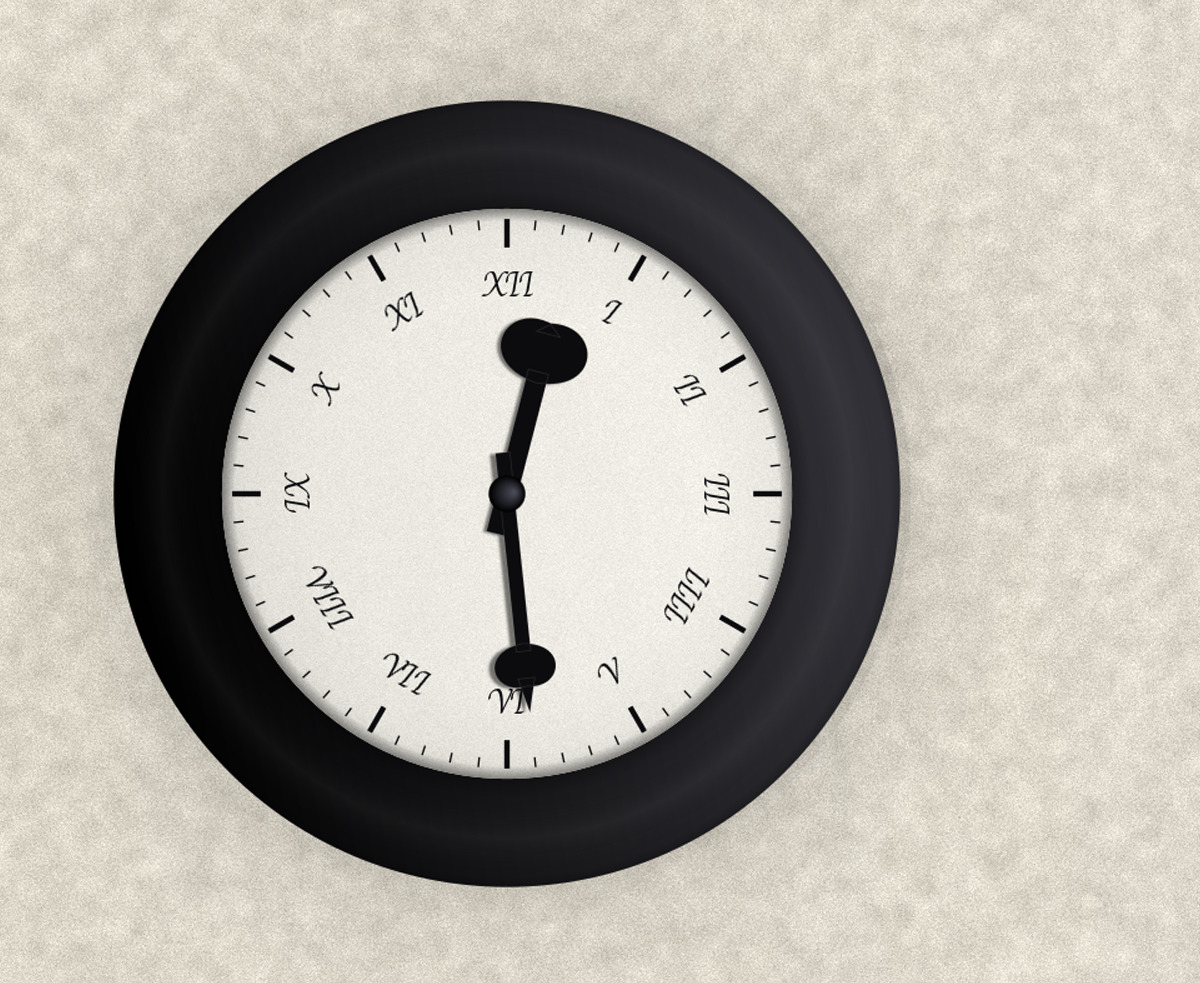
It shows 12,29
